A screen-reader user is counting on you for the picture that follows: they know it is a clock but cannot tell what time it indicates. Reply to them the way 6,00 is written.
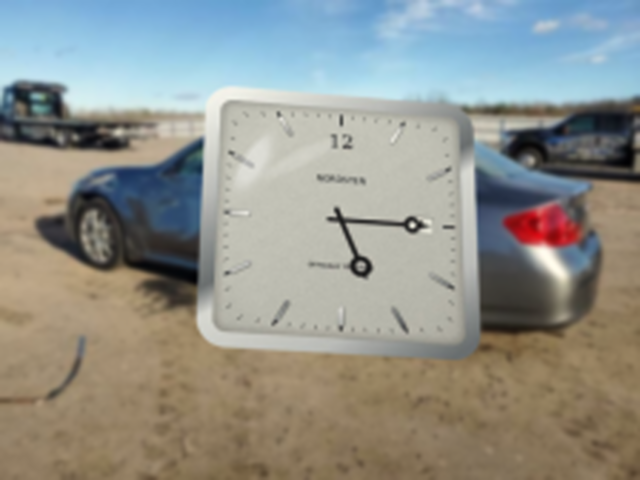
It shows 5,15
